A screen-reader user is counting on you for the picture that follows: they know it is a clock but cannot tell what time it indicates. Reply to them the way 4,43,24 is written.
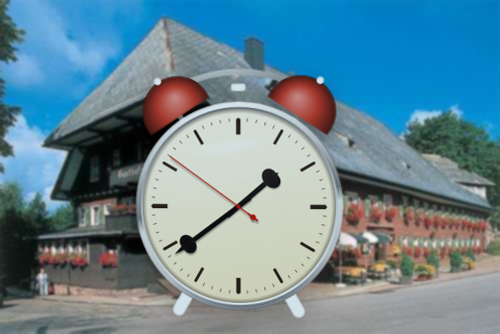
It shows 1,38,51
